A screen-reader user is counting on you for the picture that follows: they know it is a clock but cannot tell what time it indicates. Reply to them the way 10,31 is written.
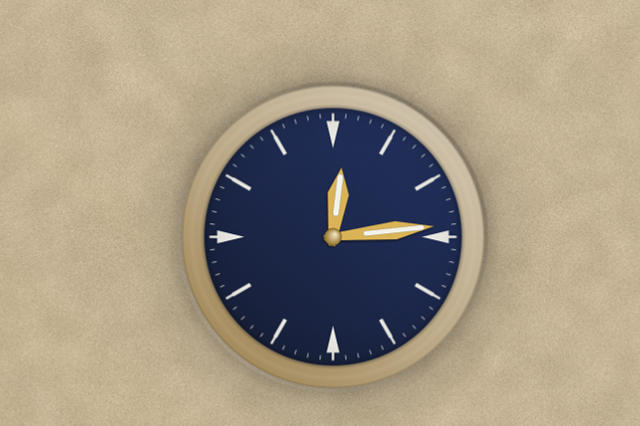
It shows 12,14
